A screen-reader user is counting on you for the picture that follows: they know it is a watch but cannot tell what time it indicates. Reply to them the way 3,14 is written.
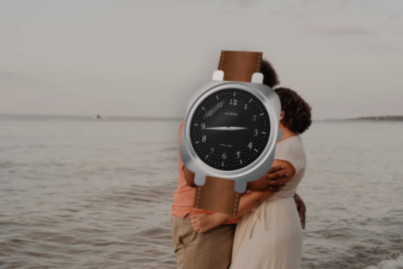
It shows 2,44
